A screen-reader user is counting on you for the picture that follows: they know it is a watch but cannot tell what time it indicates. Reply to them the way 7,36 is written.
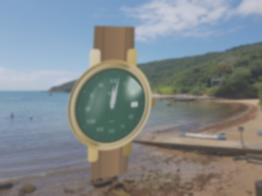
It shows 12,02
